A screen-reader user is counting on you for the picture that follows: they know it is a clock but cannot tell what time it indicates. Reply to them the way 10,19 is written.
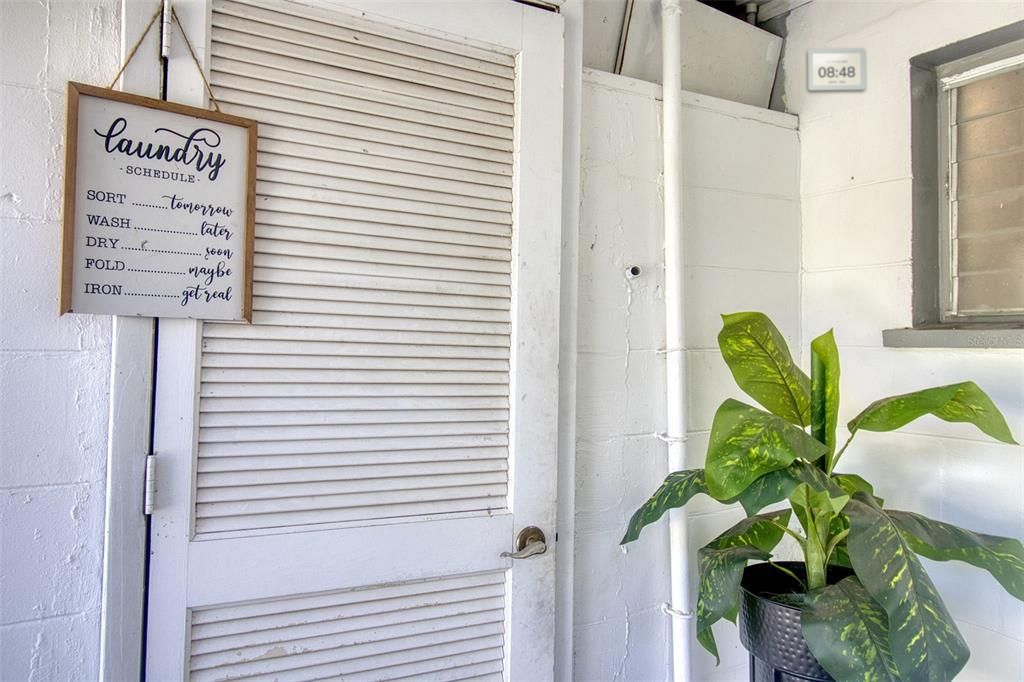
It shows 8,48
